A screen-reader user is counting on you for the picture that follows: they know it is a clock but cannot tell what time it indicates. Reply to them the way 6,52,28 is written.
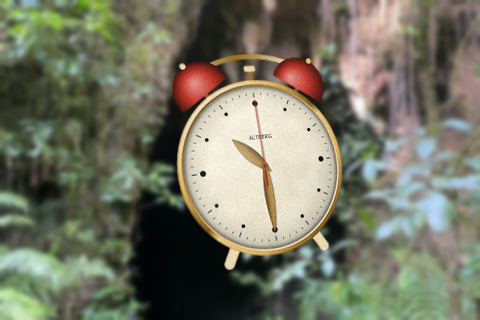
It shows 10,30,00
